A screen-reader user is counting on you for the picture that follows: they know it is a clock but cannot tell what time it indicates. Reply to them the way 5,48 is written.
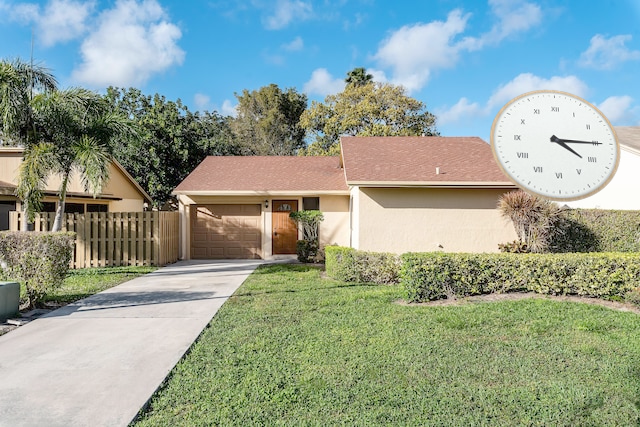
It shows 4,15
